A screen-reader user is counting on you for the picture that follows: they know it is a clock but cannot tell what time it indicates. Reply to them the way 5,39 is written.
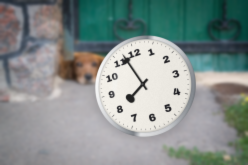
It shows 7,57
